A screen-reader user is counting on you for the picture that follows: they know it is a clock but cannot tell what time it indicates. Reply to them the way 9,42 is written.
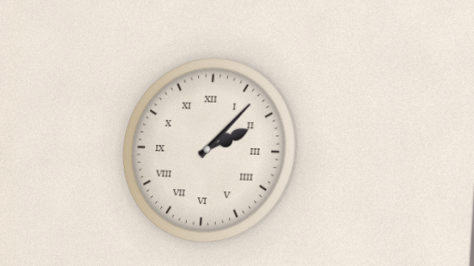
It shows 2,07
